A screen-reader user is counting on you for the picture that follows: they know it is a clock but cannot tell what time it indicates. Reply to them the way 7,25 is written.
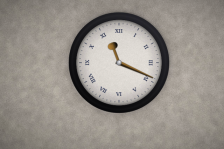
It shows 11,19
